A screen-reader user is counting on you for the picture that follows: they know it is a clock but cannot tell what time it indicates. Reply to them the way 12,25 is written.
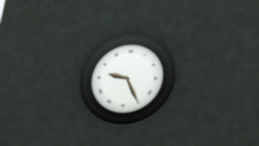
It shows 9,25
